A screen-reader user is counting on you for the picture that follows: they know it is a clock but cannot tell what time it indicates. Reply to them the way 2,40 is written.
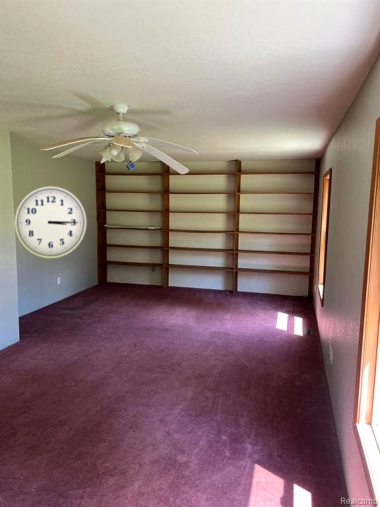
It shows 3,15
